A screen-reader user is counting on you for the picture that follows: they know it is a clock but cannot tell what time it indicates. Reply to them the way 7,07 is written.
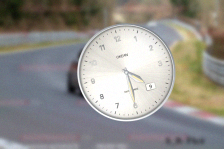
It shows 4,30
